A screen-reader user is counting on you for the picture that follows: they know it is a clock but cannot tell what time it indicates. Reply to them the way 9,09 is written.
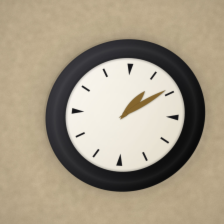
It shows 1,09
